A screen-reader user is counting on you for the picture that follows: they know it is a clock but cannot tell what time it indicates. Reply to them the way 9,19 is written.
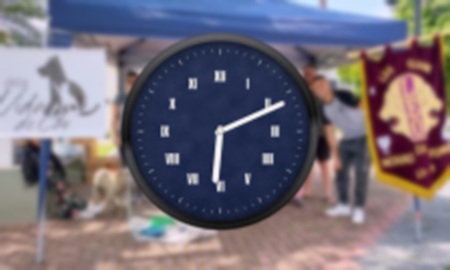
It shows 6,11
